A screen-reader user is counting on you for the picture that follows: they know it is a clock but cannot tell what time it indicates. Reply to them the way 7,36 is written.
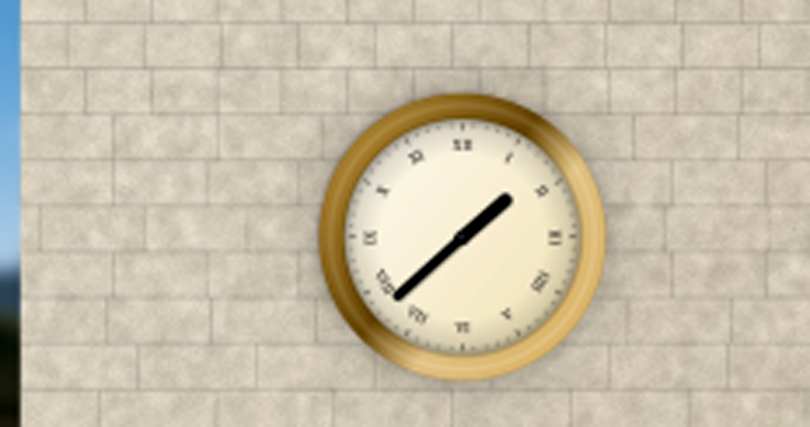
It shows 1,38
